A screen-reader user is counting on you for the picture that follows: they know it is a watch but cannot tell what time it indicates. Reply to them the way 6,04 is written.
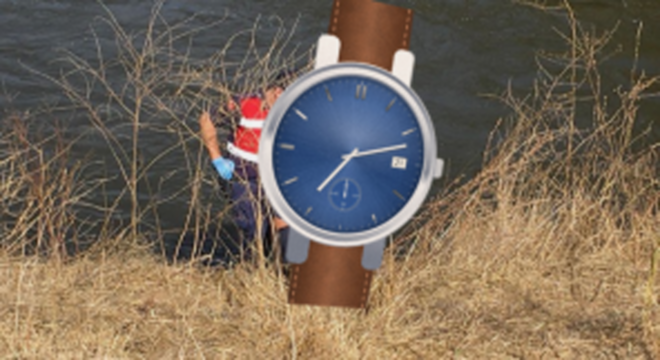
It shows 7,12
